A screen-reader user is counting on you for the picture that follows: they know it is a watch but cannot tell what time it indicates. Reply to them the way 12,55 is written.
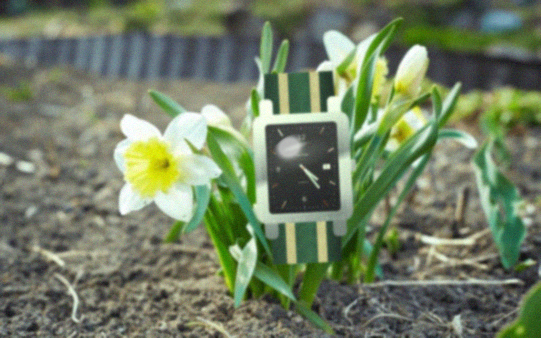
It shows 4,24
